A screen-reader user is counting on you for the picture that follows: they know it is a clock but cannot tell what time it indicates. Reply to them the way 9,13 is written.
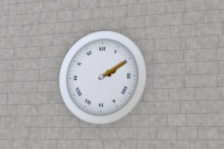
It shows 2,10
